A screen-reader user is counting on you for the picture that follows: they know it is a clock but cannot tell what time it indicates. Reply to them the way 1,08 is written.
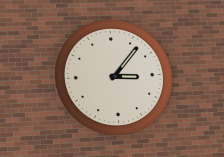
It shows 3,07
